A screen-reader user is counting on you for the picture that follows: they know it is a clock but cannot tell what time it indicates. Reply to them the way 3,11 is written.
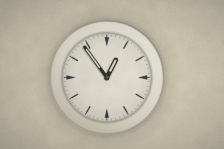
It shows 12,54
